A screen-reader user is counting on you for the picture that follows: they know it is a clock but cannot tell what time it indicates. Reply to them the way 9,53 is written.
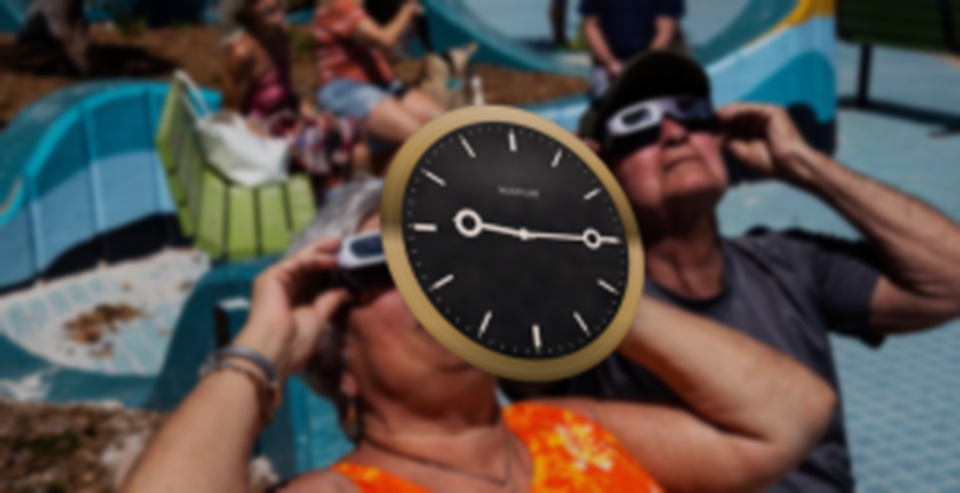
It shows 9,15
